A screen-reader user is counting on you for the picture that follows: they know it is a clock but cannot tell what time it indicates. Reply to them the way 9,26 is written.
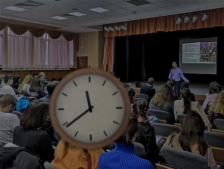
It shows 11,39
